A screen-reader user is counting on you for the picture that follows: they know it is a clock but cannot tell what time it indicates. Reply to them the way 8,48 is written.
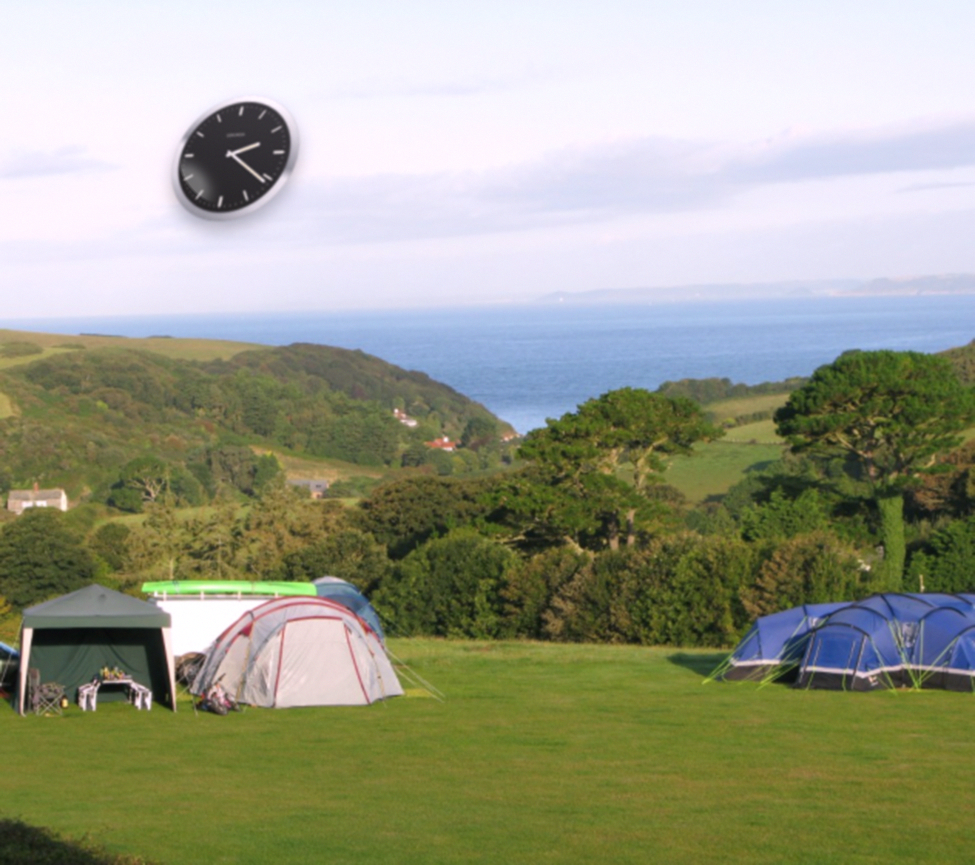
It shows 2,21
